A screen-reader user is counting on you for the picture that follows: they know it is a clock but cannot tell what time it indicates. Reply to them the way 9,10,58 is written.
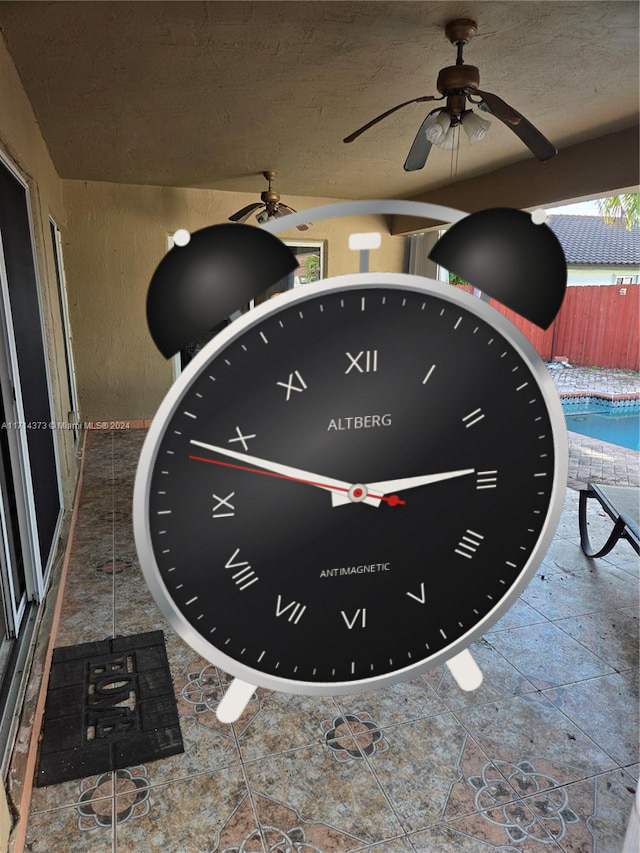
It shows 2,48,48
